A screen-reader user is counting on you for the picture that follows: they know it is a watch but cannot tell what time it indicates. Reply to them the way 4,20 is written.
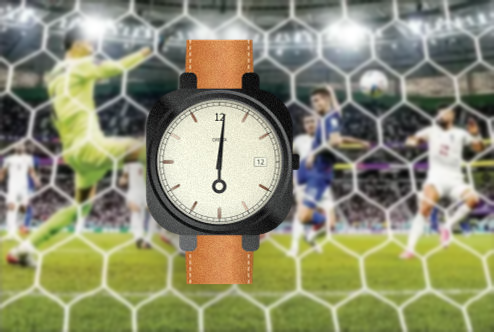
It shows 6,01
